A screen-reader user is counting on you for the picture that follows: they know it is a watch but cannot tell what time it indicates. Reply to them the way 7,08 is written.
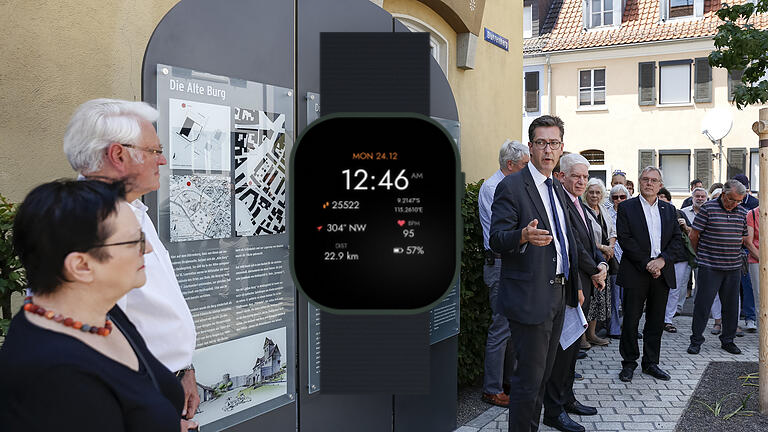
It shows 12,46
